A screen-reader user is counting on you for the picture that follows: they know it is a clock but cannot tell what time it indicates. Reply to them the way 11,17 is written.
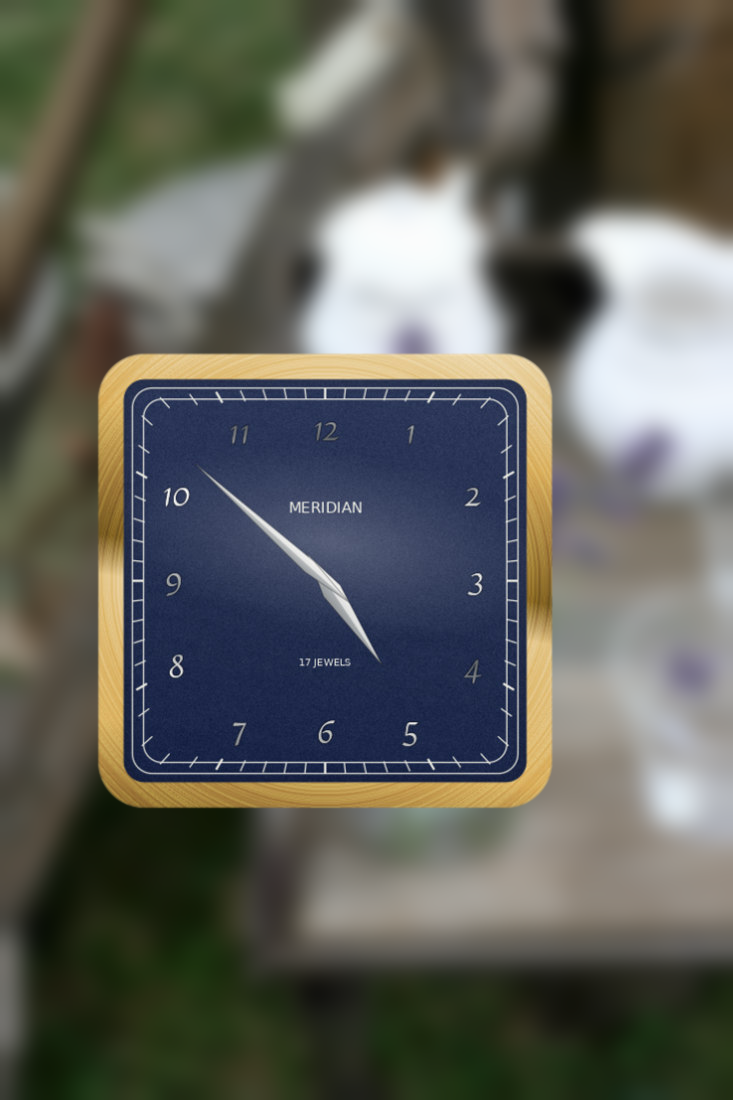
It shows 4,52
